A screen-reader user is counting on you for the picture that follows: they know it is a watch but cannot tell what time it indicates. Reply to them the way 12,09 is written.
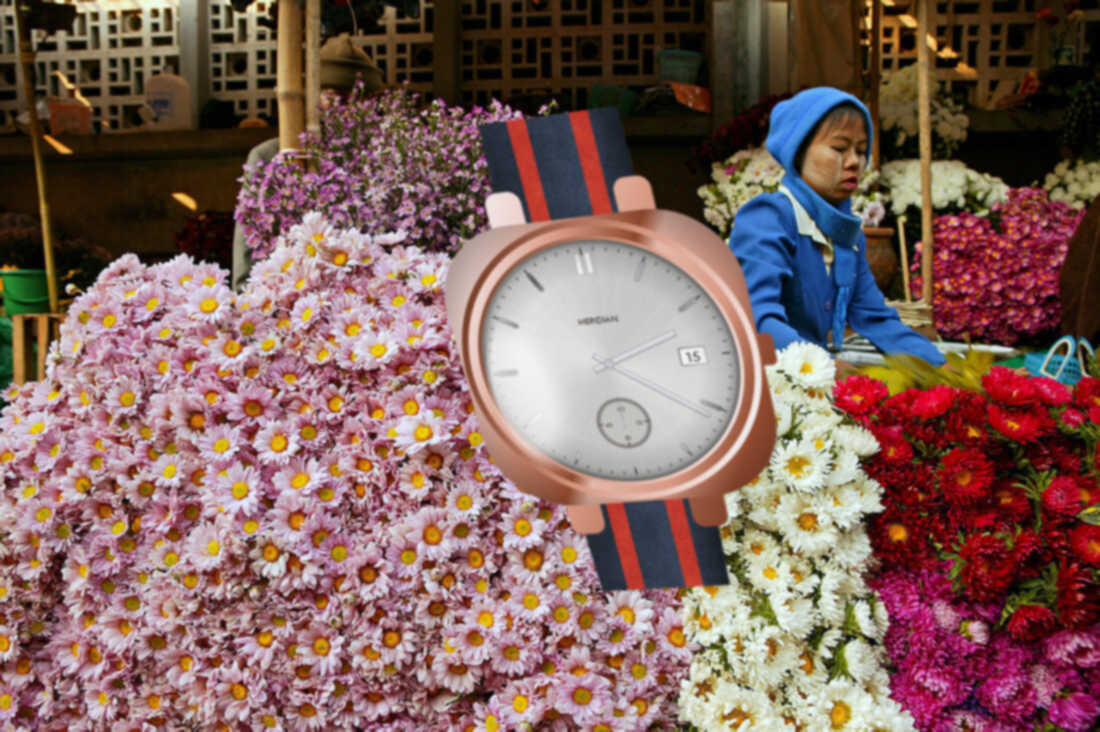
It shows 2,21
